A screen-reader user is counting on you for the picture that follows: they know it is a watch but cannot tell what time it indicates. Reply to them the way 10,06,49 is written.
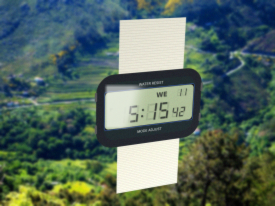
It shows 5,15,42
